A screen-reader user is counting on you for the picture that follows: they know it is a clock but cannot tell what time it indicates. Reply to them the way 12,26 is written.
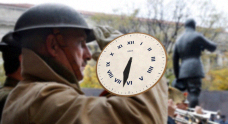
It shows 6,32
